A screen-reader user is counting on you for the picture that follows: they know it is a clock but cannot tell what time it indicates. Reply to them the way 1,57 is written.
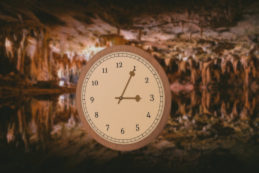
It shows 3,05
